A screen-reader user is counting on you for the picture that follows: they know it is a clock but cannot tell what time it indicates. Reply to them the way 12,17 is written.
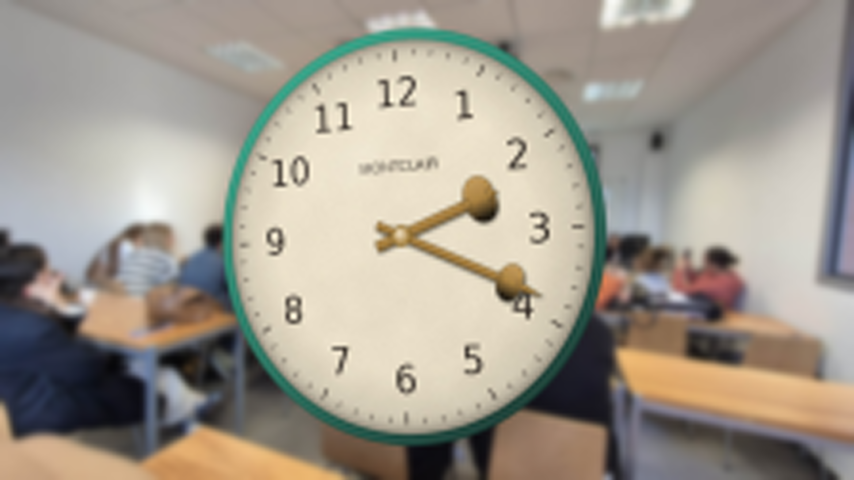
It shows 2,19
